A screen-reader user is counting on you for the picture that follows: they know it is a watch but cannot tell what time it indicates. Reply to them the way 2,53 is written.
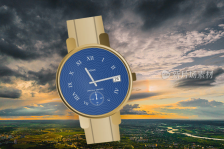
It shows 11,14
